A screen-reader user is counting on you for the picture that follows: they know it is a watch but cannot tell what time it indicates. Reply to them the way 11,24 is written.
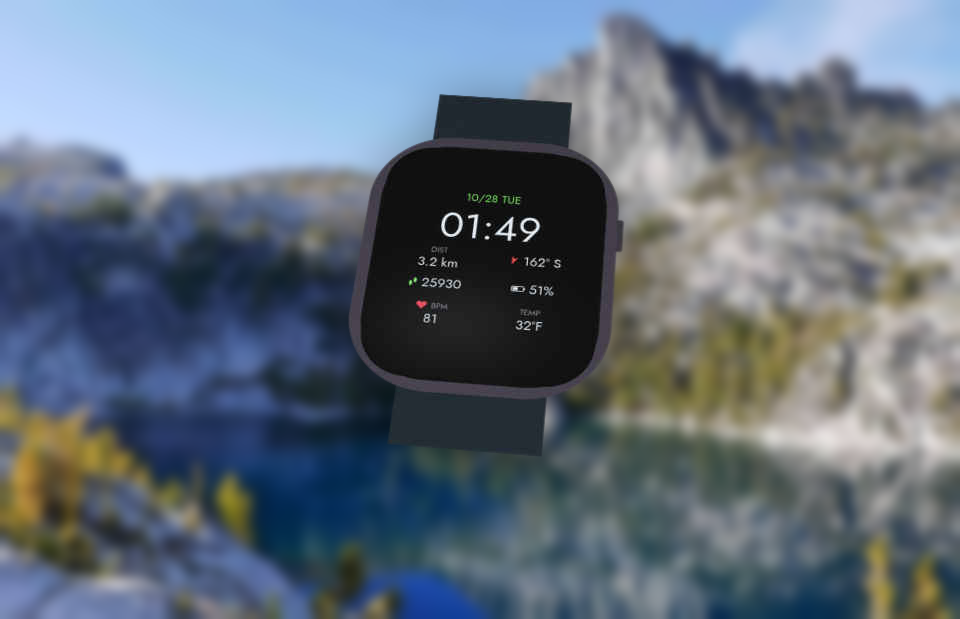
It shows 1,49
